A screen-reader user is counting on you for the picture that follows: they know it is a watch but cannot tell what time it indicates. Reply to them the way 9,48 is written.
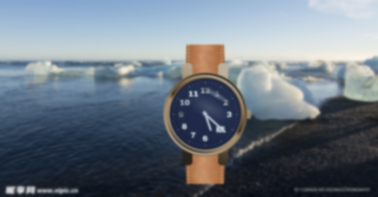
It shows 5,22
